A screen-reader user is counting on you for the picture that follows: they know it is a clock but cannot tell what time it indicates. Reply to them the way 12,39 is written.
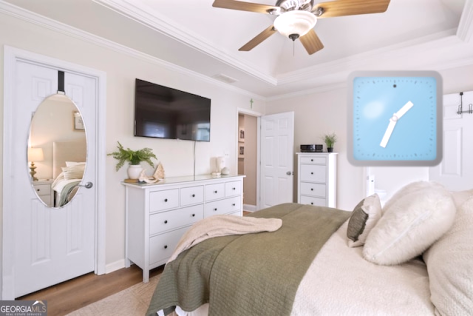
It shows 1,34
